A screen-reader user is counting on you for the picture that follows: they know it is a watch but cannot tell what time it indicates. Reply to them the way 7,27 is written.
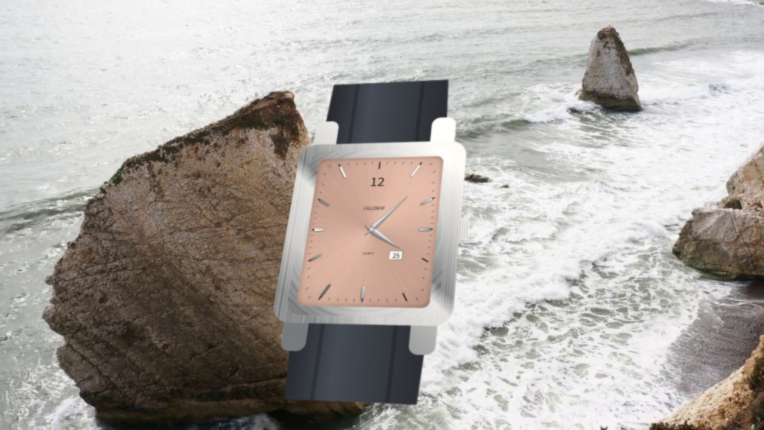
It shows 4,07
